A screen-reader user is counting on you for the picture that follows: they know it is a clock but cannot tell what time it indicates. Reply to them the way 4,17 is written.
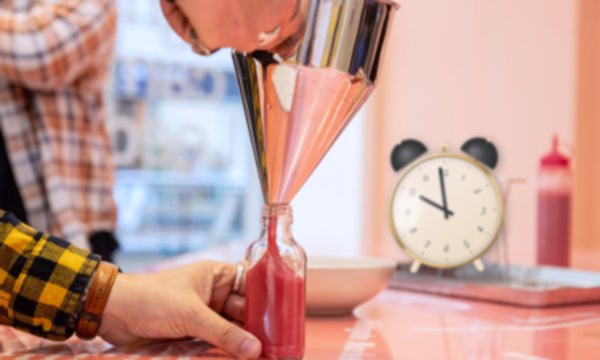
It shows 9,59
